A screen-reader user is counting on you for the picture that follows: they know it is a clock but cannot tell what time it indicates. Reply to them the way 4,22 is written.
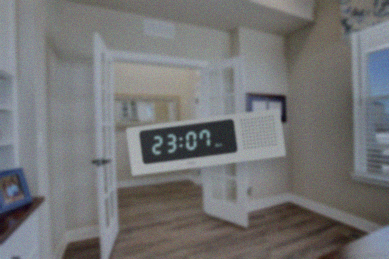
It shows 23,07
